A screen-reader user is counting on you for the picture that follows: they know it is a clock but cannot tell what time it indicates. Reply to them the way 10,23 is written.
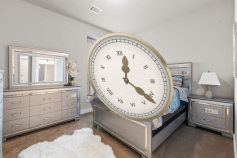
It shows 12,22
